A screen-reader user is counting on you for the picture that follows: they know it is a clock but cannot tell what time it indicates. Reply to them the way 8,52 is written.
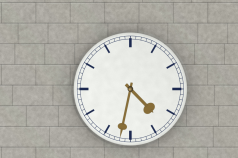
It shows 4,32
